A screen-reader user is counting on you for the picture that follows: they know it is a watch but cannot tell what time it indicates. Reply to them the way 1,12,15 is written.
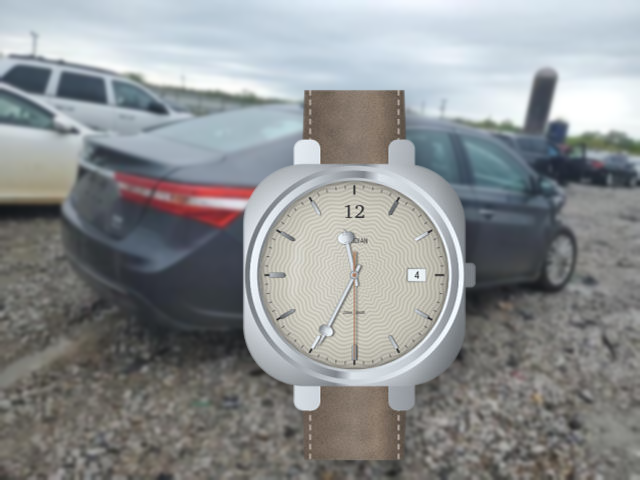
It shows 11,34,30
